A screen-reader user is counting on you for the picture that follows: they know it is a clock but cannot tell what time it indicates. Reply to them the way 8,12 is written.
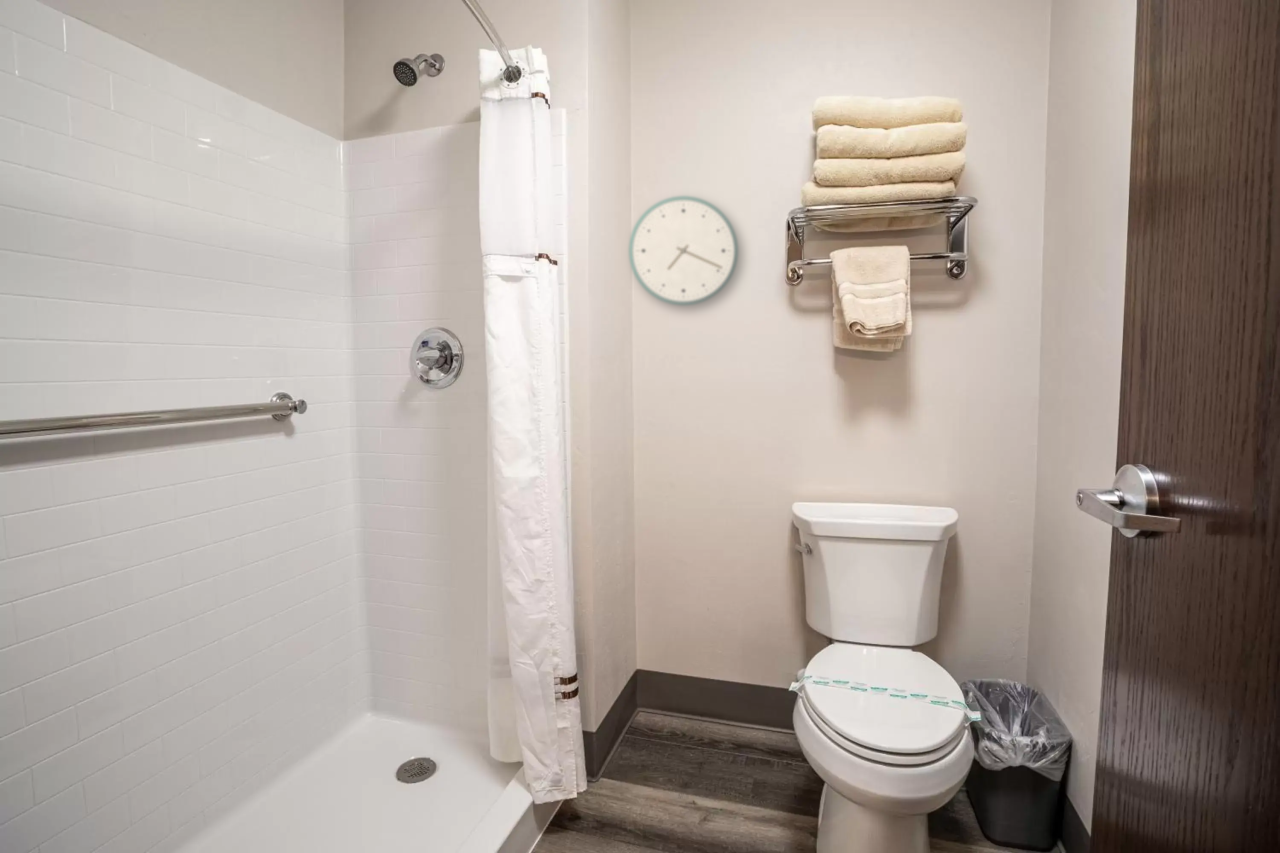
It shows 7,19
